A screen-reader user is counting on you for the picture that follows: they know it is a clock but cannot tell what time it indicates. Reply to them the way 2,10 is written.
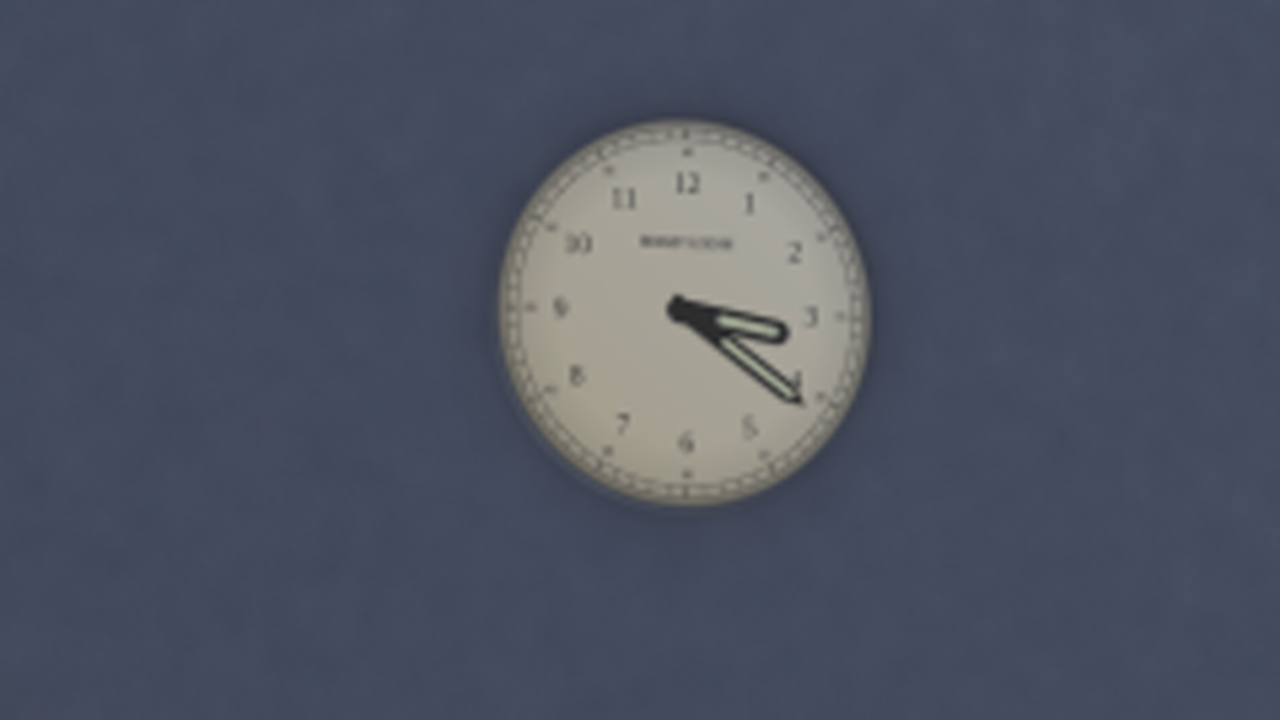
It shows 3,21
